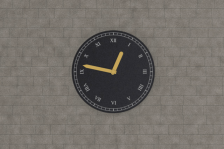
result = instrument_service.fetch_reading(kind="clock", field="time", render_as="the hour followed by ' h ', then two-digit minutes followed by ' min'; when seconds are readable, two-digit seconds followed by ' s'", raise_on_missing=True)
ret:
12 h 47 min
